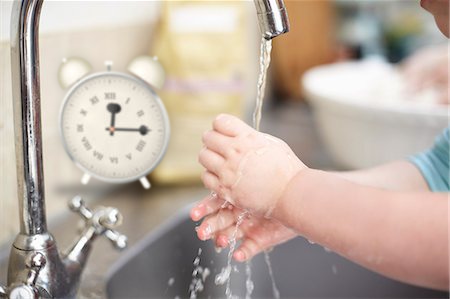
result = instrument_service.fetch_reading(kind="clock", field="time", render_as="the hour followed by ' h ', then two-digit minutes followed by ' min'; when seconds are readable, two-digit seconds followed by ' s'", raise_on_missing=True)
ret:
12 h 15 min
